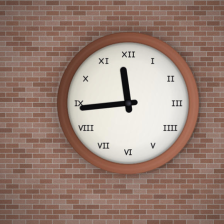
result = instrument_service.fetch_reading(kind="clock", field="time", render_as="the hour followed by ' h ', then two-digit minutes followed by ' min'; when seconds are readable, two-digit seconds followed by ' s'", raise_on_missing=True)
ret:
11 h 44 min
